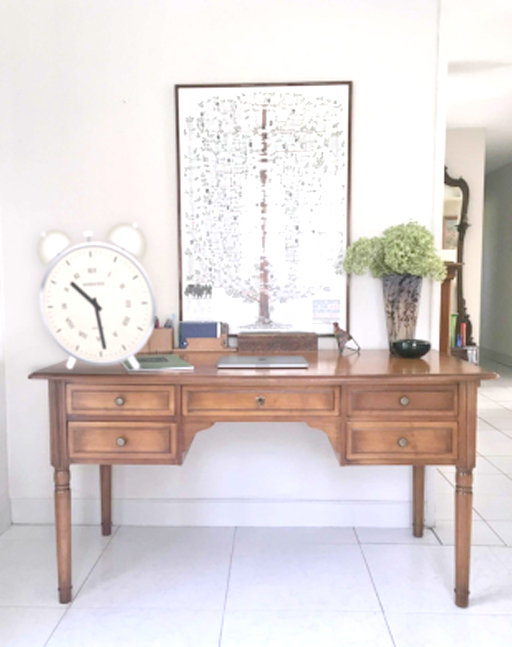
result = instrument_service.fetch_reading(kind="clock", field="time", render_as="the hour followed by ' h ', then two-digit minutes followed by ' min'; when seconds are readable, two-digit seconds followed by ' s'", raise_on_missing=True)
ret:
10 h 29 min
